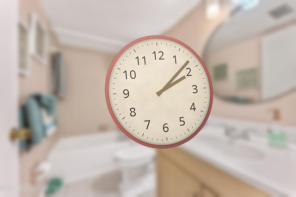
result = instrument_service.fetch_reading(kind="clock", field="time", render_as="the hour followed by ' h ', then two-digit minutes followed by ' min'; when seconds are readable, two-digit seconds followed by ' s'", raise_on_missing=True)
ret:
2 h 08 min
